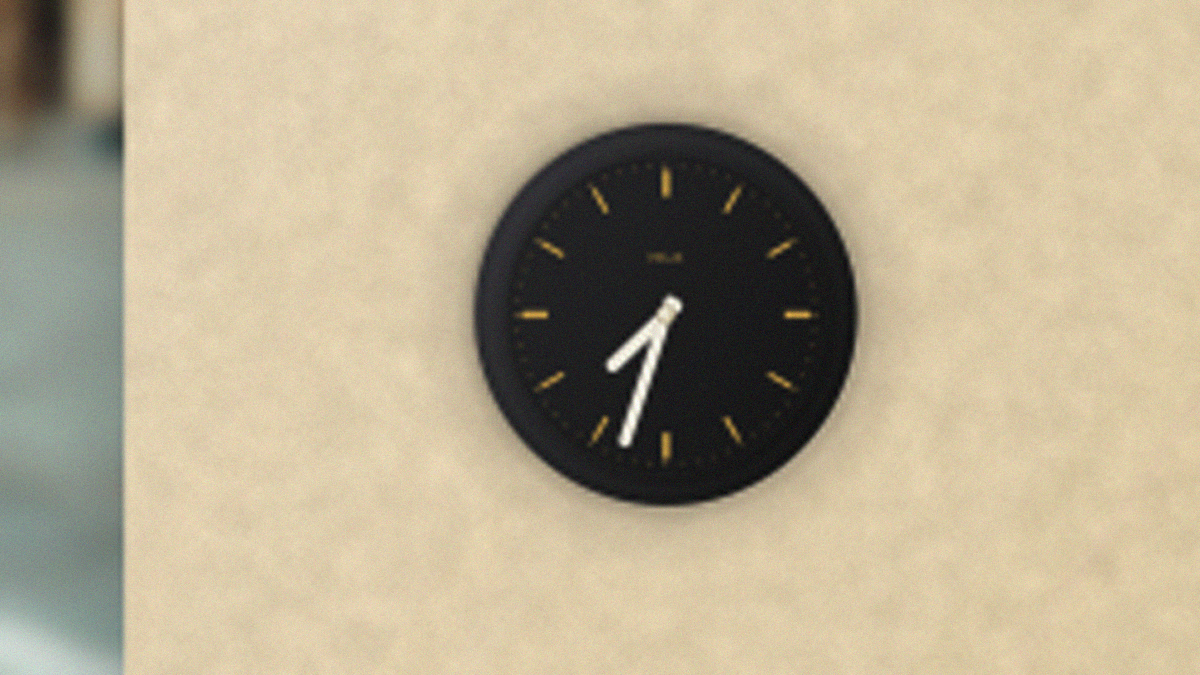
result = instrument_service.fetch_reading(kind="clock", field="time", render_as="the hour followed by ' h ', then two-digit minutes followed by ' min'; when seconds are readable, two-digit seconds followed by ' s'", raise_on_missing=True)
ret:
7 h 33 min
